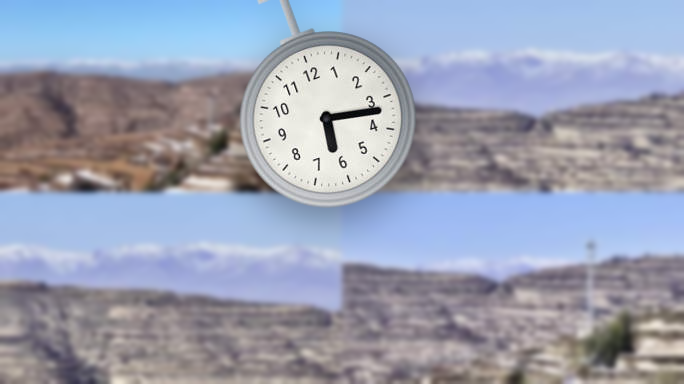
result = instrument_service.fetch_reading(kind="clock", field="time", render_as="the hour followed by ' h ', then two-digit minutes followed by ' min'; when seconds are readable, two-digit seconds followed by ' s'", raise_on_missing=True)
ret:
6 h 17 min
